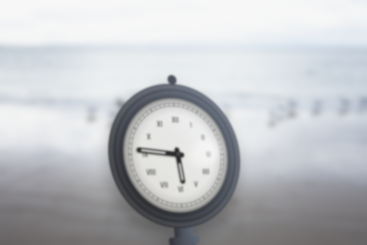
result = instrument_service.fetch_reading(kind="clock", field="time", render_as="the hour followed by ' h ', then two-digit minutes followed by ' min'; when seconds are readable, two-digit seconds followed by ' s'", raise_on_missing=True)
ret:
5 h 46 min
